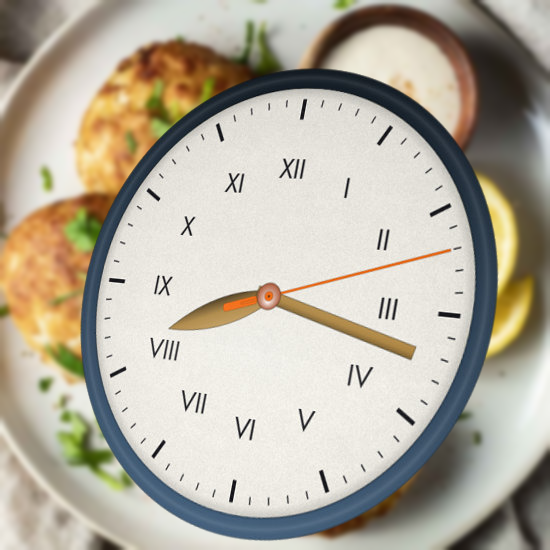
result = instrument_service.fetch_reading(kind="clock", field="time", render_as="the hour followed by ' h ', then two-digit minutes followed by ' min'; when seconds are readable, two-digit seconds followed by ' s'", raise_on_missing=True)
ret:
8 h 17 min 12 s
